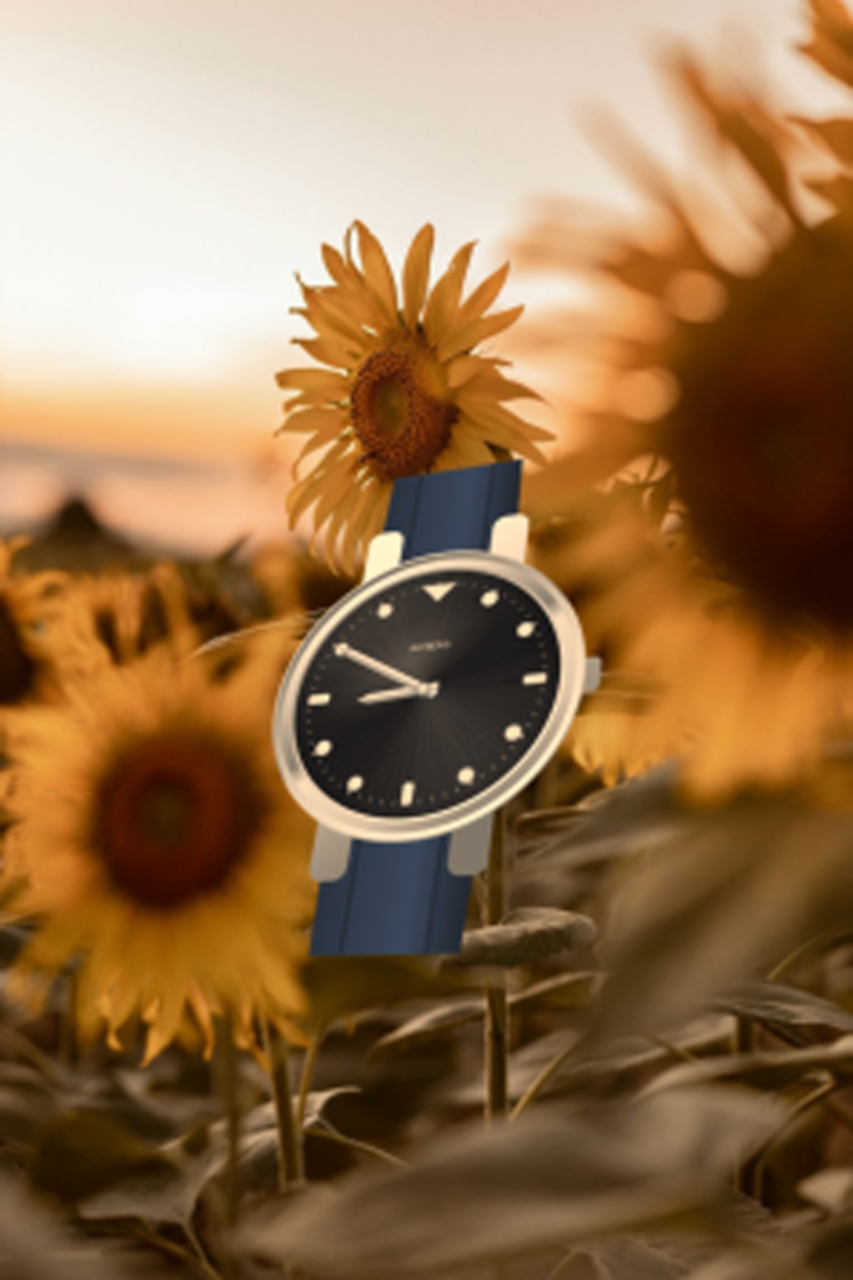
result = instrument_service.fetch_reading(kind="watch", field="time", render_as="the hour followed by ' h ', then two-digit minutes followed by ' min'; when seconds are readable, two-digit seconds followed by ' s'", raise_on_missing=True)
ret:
8 h 50 min
